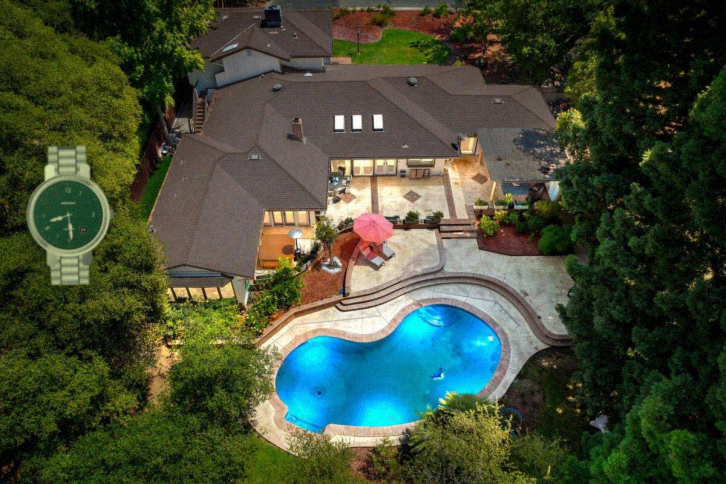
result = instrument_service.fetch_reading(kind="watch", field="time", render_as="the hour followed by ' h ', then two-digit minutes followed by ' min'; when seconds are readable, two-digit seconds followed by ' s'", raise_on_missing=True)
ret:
8 h 29 min
